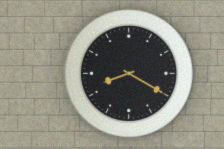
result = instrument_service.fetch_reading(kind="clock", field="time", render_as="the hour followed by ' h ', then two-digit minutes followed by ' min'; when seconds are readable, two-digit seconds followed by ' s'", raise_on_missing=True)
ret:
8 h 20 min
